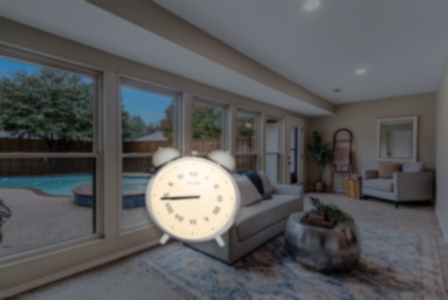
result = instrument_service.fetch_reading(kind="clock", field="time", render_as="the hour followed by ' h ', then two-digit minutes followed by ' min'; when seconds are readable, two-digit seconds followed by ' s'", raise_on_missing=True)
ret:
8 h 44 min
